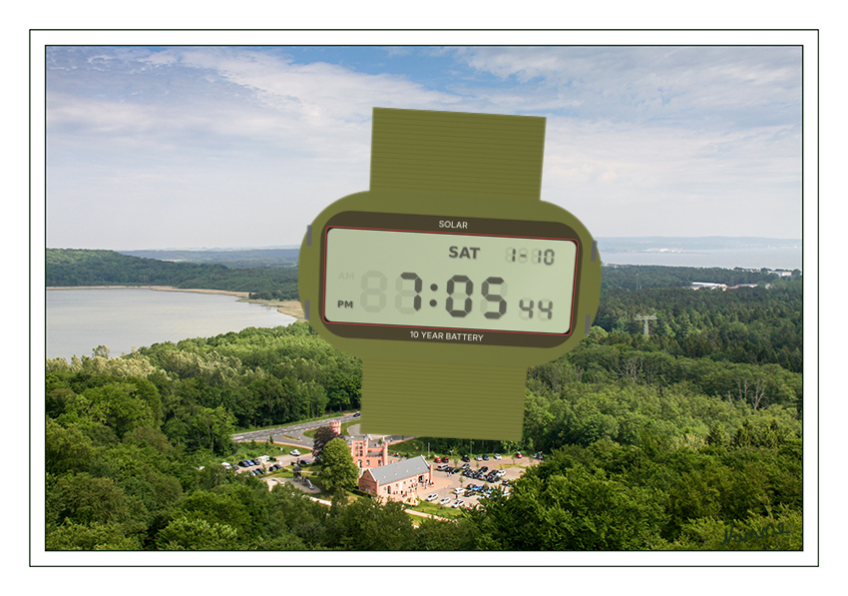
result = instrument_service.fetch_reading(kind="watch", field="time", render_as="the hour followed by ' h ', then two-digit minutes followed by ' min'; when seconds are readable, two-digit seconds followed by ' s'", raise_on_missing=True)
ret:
7 h 05 min 44 s
